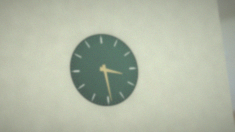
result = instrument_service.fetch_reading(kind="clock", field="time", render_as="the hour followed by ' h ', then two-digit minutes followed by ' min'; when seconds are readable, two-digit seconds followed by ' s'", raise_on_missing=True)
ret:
3 h 29 min
